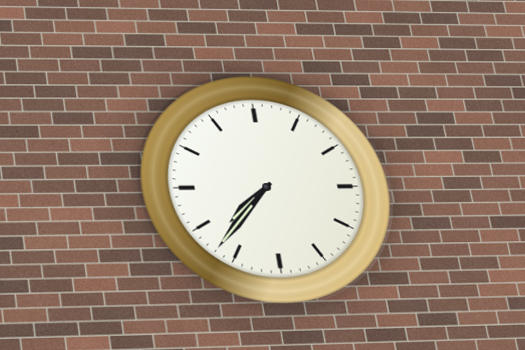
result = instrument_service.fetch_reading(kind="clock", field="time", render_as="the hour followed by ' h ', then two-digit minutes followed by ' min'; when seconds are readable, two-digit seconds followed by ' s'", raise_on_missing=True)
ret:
7 h 37 min
